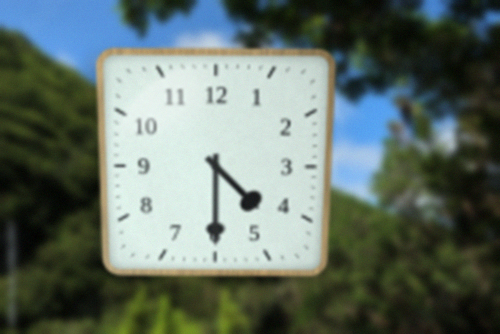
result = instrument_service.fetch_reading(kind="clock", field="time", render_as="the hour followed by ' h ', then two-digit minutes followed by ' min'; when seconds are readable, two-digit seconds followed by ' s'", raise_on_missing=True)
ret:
4 h 30 min
